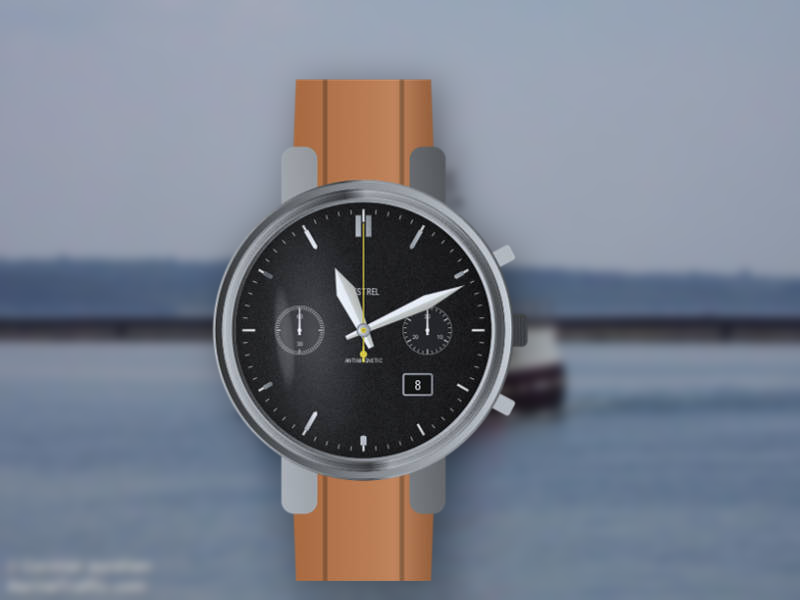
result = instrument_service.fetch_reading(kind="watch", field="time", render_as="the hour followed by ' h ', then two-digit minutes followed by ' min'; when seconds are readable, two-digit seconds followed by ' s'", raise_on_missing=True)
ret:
11 h 11 min
